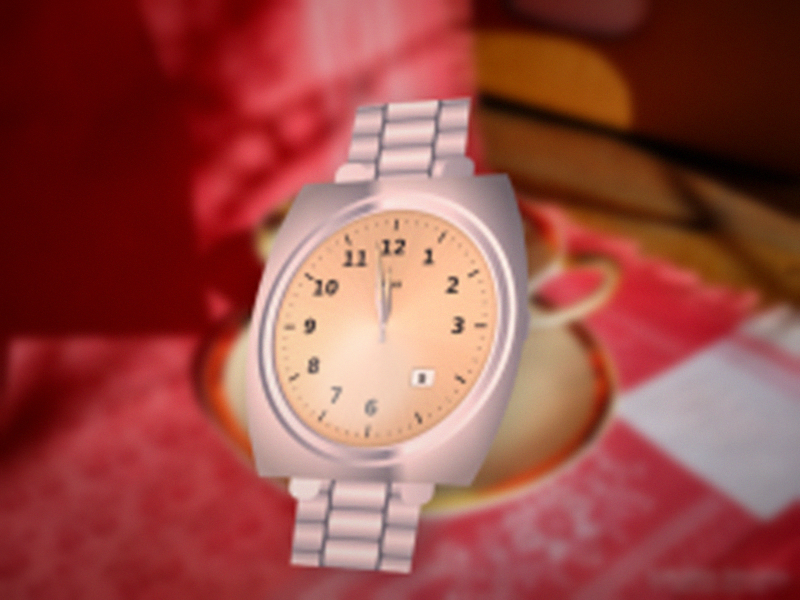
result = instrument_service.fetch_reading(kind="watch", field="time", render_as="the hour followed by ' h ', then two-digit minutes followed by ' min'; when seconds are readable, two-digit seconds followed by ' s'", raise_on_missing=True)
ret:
11 h 58 min
